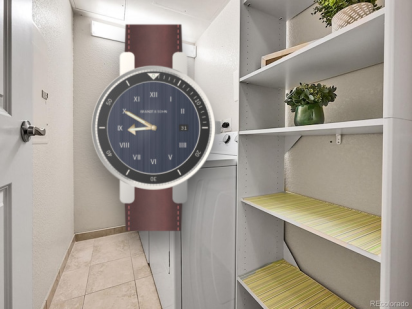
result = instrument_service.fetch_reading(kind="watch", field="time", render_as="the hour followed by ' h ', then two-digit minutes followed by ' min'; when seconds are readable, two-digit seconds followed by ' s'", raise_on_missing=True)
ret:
8 h 50 min
